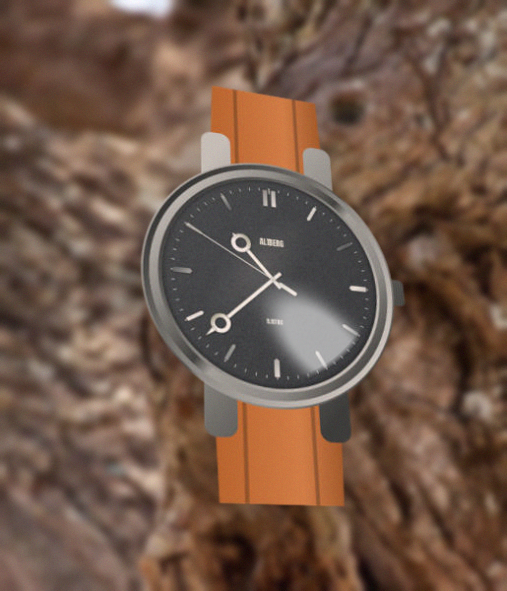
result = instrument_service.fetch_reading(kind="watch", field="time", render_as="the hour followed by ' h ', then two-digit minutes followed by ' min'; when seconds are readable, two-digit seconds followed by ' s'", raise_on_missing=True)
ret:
10 h 37 min 50 s
